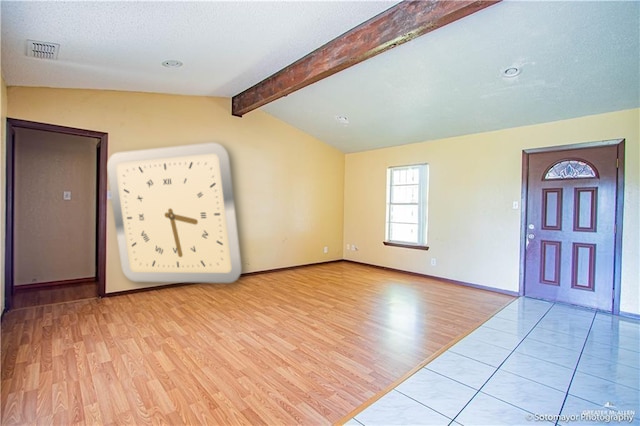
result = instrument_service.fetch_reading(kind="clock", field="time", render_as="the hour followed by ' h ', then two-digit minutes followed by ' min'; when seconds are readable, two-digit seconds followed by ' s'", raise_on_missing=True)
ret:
3 h 29 min
